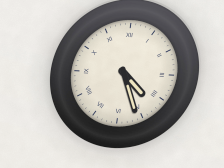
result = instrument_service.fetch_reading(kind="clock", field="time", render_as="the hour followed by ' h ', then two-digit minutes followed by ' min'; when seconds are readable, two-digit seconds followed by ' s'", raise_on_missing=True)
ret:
4 h 26 min
